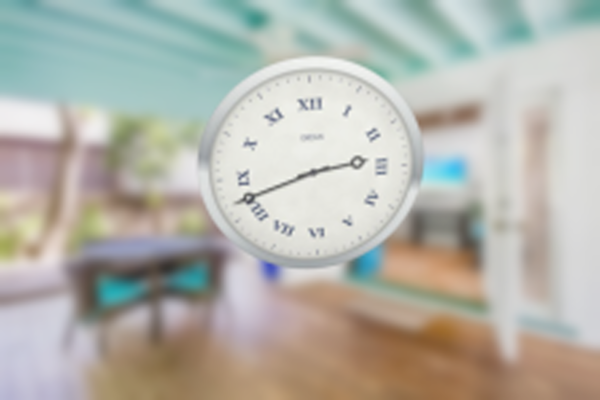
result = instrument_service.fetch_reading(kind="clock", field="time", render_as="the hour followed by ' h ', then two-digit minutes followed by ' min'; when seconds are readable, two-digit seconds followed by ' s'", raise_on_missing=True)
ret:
2 h 42 min
